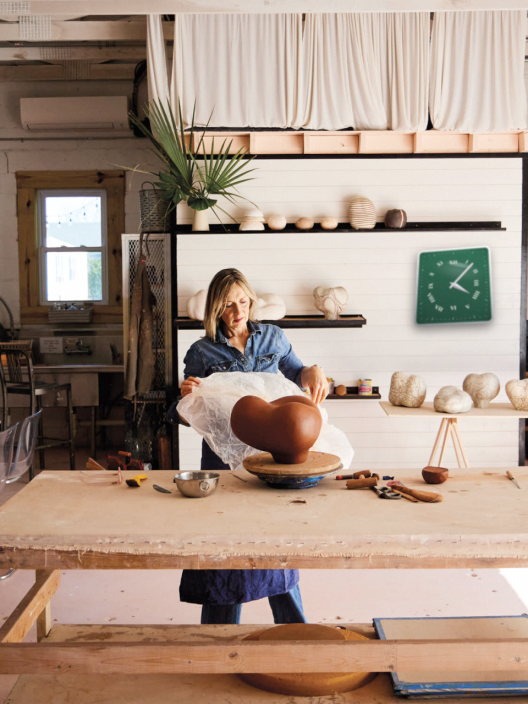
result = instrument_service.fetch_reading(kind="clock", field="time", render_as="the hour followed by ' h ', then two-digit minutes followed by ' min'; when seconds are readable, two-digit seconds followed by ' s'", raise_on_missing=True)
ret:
4 h 07 min
